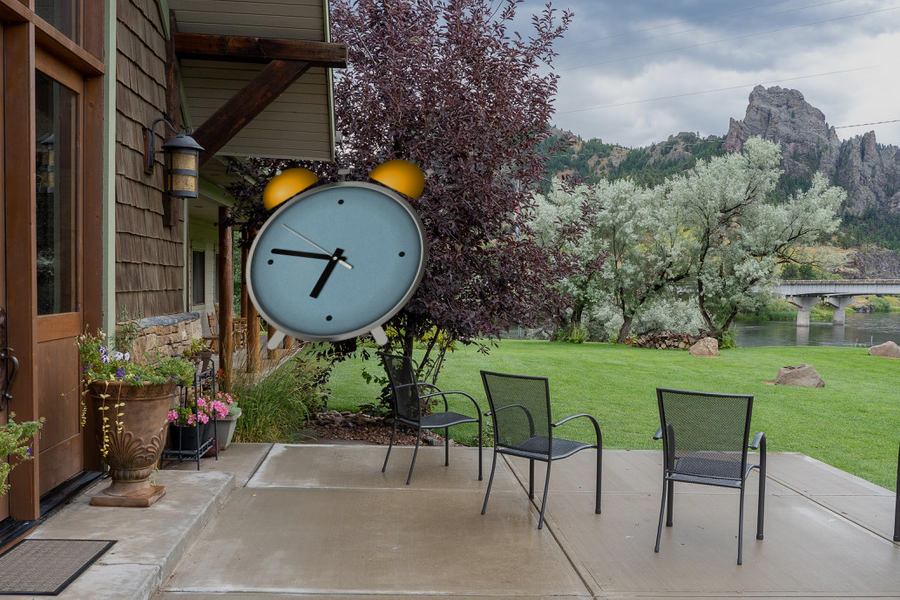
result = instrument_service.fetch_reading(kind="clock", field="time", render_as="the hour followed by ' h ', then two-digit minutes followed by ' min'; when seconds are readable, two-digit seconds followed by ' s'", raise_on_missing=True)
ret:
6 h 46 min 51 s
